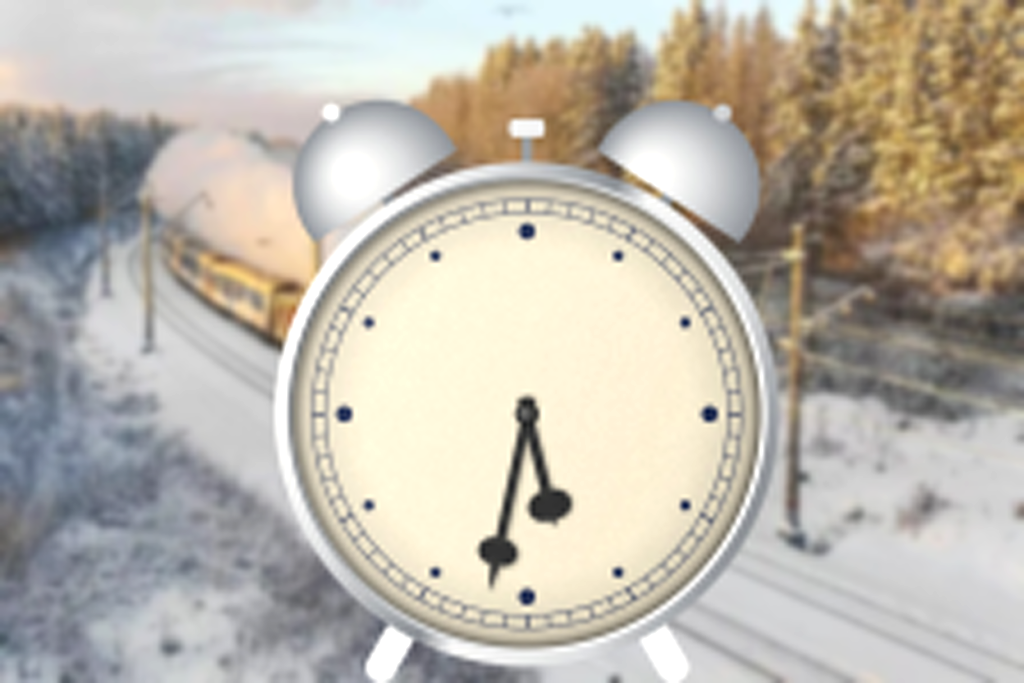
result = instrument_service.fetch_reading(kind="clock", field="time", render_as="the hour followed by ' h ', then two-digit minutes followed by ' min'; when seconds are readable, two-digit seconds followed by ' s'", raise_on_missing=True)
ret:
5 h 32 min
